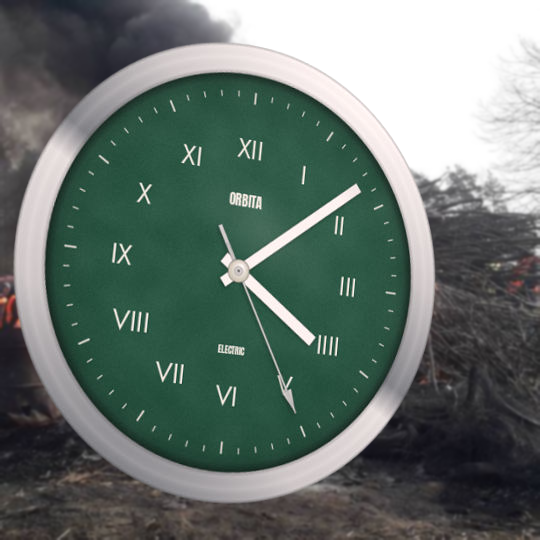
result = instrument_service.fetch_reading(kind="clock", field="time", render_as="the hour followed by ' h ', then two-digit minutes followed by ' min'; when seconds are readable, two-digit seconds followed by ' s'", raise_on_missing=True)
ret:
4 h 08 min 25 s
